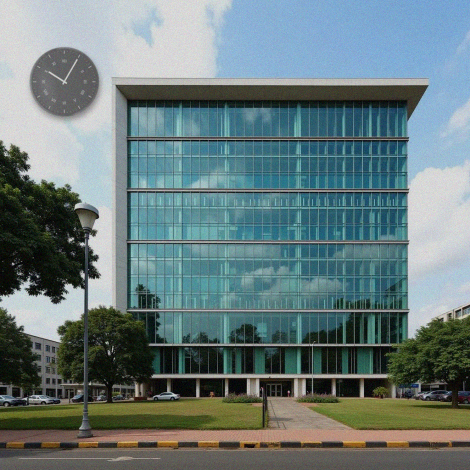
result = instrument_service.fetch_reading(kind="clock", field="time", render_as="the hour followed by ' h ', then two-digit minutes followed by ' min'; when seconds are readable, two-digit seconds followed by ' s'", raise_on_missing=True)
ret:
10 h 05 min
